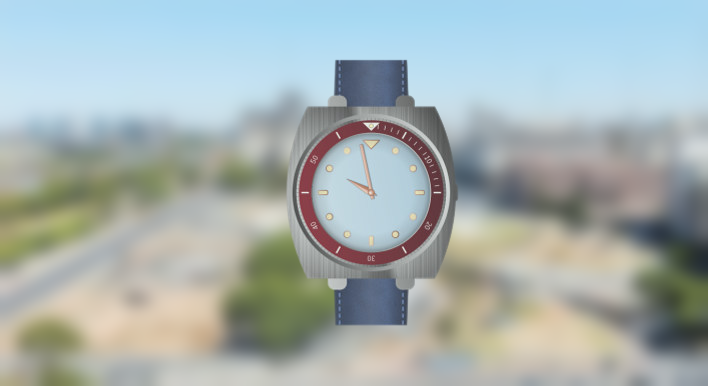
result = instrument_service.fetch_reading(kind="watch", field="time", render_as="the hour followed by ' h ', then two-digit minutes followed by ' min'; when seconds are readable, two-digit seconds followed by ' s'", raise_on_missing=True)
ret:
9 h 58 min
